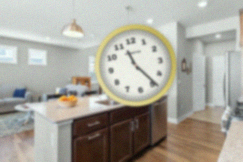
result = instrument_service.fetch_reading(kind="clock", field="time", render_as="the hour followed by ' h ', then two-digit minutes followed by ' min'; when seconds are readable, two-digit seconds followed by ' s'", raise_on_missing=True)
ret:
11 h 24 min
